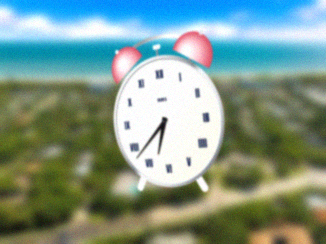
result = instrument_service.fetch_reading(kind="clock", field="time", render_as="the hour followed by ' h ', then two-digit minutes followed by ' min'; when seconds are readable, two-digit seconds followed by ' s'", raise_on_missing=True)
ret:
6 h 38 min
